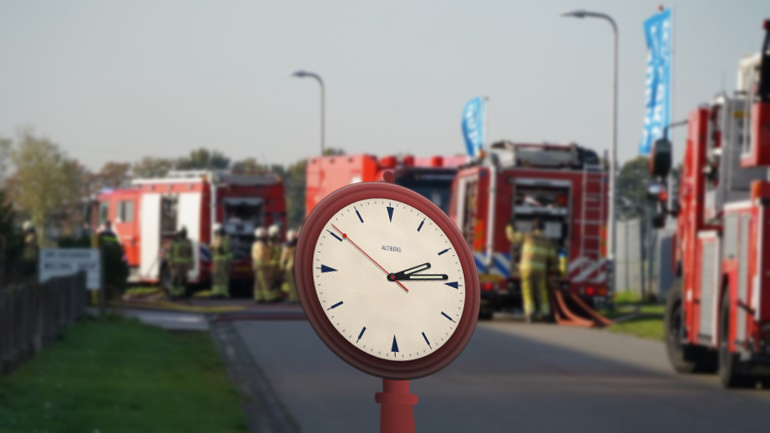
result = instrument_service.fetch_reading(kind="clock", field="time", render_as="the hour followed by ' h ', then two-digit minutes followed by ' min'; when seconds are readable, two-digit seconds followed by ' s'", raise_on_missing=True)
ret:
2 h 13 min 51 s
